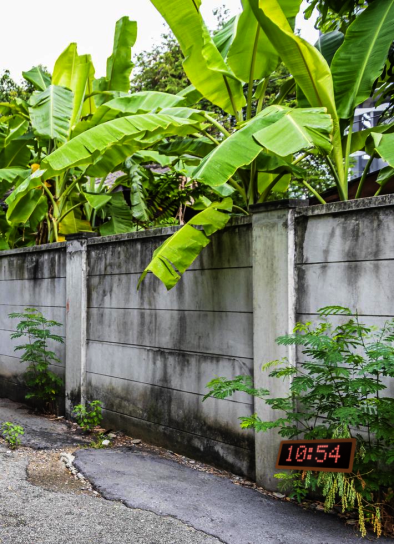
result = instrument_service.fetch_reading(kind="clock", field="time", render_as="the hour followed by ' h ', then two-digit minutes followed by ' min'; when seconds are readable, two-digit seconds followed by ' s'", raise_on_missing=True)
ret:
10 h 54 min
